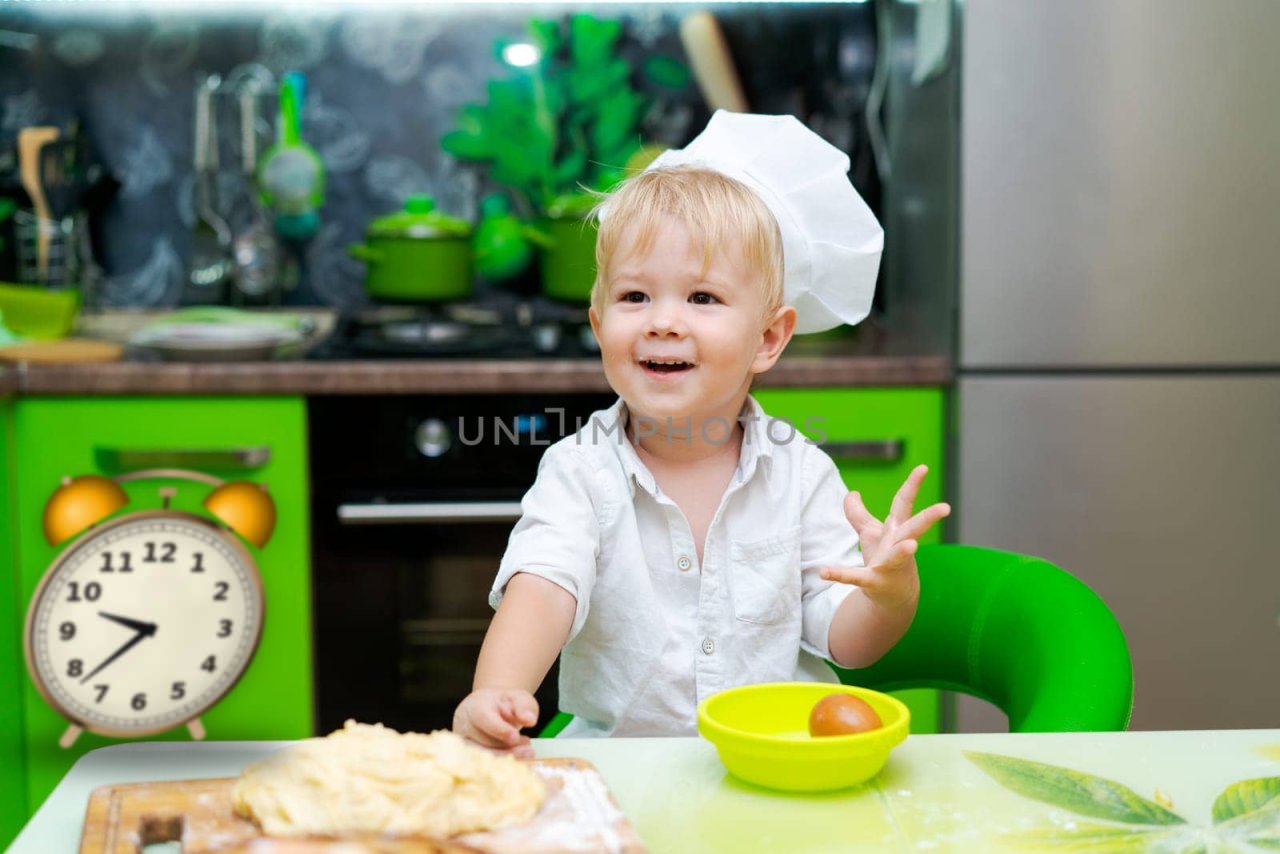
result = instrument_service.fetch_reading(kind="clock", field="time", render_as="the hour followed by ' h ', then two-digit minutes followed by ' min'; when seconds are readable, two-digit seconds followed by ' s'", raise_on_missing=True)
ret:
9 h 38 min
